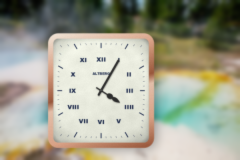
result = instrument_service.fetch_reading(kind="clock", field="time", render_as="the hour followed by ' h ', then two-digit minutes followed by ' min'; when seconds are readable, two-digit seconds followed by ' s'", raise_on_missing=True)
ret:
4 h 05 min
